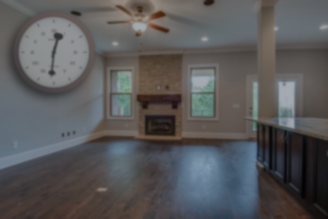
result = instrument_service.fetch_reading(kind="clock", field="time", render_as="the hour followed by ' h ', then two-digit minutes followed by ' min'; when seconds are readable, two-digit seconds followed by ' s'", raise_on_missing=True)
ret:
12 h 31 min
